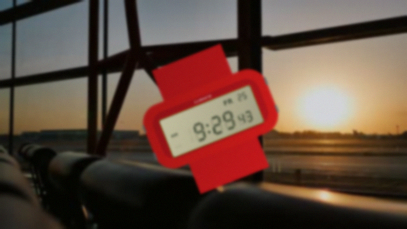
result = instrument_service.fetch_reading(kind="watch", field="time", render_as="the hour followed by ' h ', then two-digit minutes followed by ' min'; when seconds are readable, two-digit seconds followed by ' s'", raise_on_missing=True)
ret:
9 h 29 min 43 s
